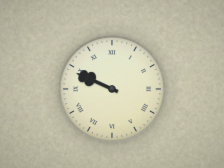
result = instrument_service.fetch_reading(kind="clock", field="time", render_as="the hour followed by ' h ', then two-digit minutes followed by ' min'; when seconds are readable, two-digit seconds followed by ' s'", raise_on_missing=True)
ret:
9 h 49 min
